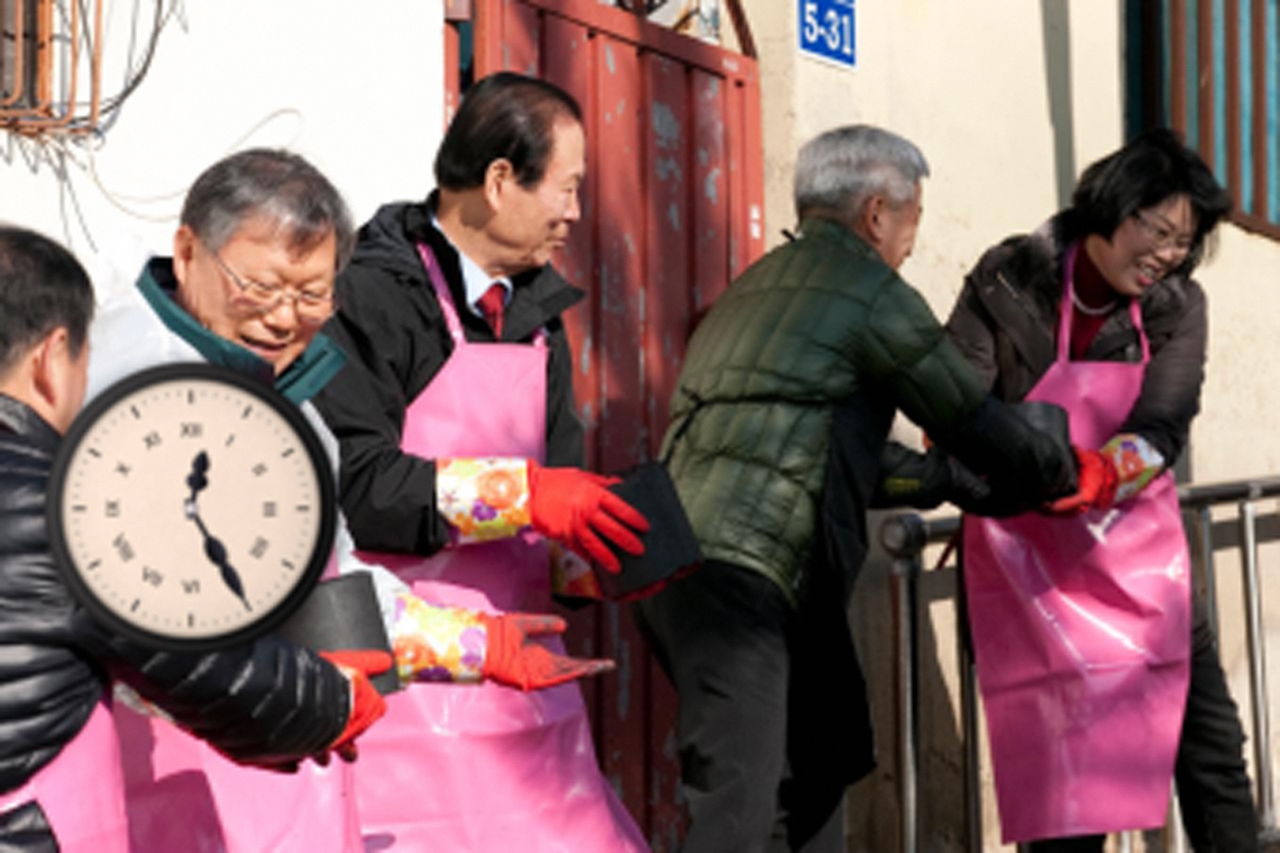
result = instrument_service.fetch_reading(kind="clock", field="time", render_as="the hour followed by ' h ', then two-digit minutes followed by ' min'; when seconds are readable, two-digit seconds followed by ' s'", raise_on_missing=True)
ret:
12 h 25 min
